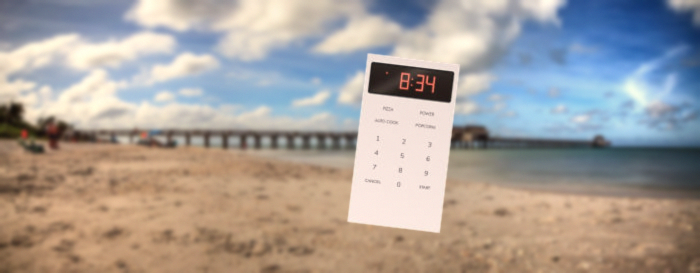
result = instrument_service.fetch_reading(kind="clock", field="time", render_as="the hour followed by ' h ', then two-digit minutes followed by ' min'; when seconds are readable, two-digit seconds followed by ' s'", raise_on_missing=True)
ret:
8 h 34 min
